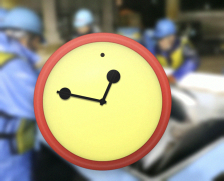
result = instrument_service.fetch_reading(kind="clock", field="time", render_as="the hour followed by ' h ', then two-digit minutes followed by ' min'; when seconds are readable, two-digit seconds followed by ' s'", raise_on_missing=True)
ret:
12 h 47 min
